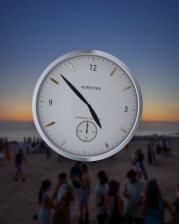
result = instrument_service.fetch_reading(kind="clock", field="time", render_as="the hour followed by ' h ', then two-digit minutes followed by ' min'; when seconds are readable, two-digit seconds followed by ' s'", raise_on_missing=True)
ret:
4 h 52 min
